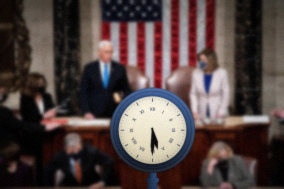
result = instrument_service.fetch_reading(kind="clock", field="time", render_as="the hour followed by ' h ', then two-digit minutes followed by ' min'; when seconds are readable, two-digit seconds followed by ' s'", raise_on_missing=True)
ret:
5 h 30 min
